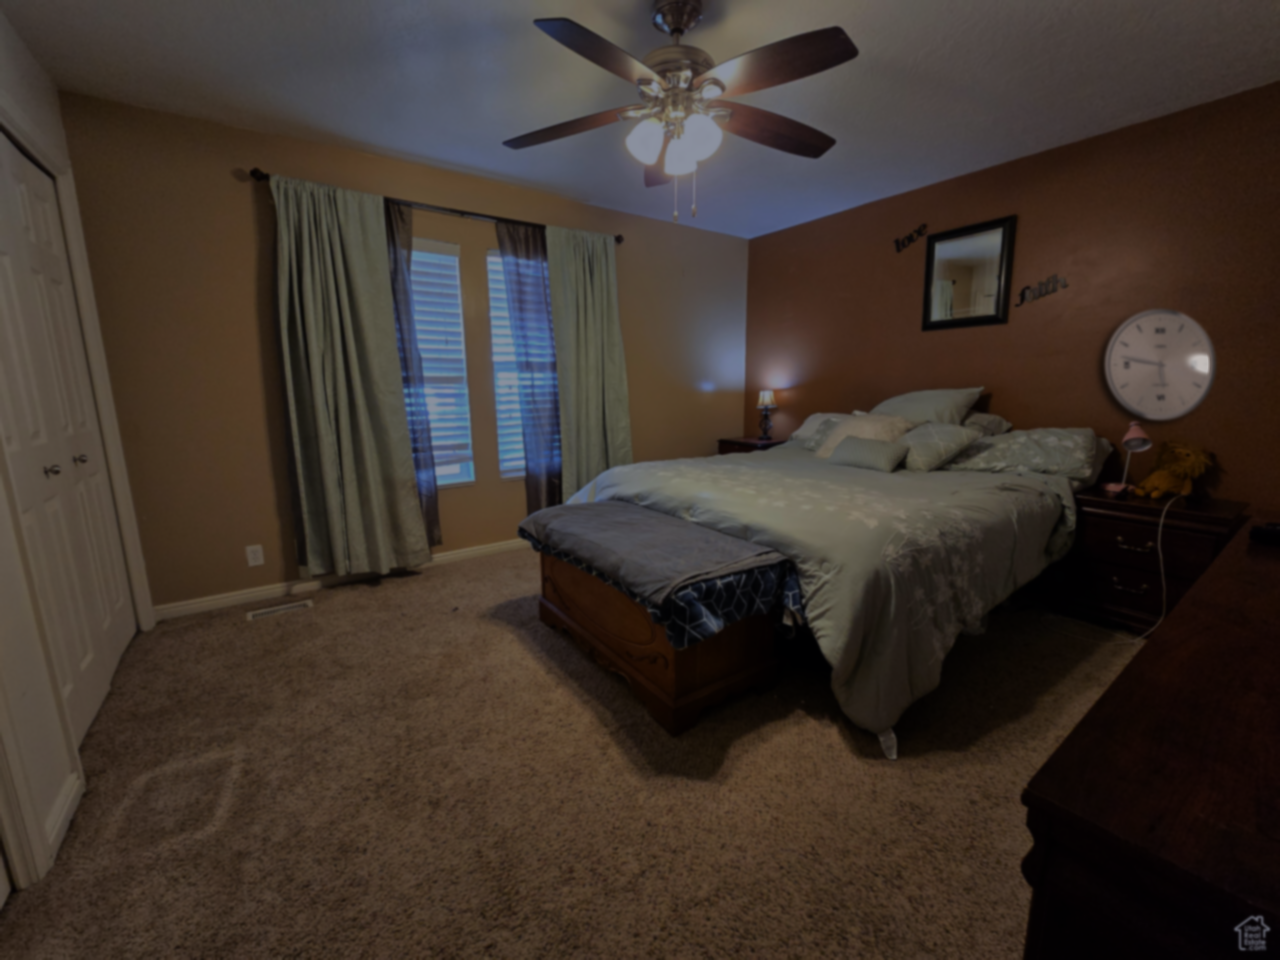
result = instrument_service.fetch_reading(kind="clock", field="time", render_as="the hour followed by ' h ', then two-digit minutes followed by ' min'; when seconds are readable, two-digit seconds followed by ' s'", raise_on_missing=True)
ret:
5 h 47 min
